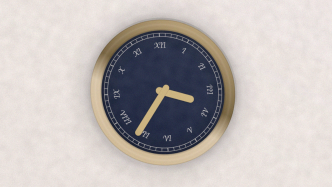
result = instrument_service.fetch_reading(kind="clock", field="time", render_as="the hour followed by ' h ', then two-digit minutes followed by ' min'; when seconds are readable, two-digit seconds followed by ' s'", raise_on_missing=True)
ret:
3 h 36 min
